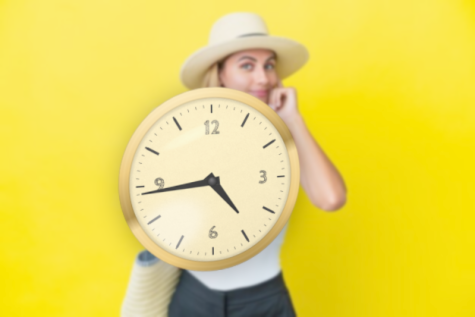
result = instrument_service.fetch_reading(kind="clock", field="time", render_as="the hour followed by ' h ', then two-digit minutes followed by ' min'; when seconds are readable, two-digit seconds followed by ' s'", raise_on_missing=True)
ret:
4 h 44 min
